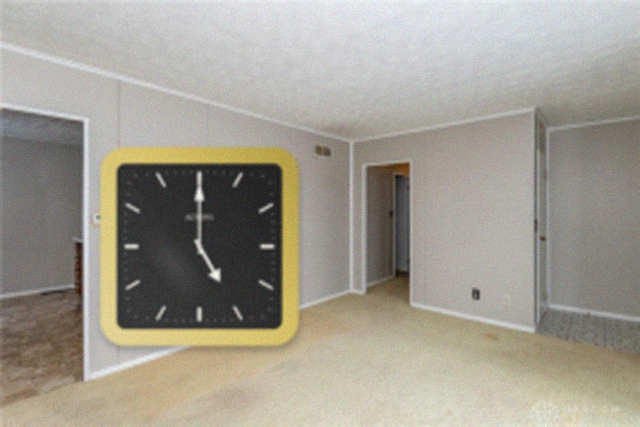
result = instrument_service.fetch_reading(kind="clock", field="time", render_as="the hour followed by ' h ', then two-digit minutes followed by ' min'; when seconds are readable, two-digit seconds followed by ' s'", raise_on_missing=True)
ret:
5 h 00 min
